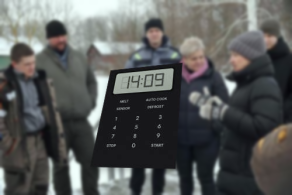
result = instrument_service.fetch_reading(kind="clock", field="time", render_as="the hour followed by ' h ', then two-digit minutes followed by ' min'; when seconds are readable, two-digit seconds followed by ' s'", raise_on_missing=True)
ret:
14 h 09 min
